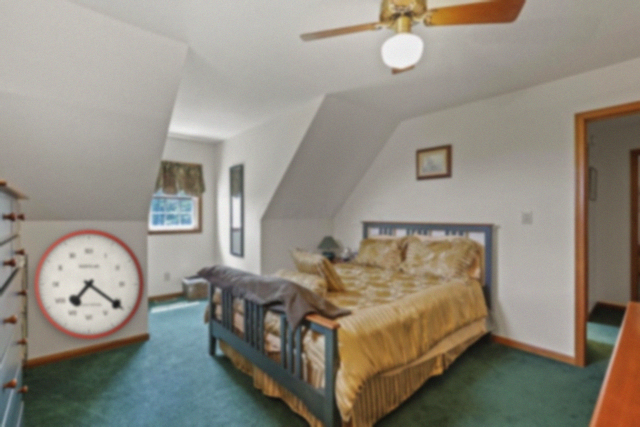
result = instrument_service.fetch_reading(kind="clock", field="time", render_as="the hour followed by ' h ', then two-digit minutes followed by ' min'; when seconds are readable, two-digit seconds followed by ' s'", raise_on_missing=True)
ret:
7 h 21 min
